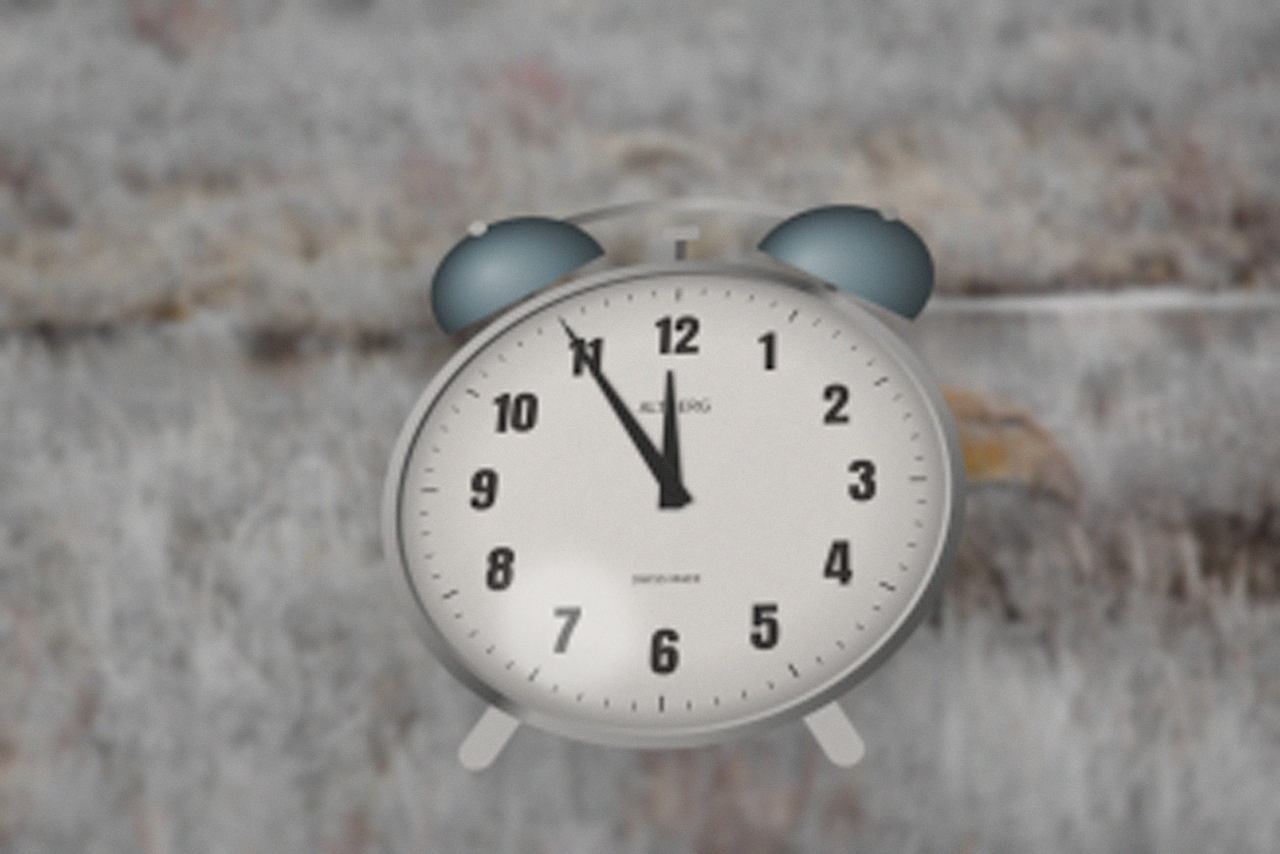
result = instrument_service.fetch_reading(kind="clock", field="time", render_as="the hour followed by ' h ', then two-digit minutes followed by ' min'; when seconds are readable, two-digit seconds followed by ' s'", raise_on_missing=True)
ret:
11 h 55 min
